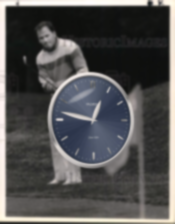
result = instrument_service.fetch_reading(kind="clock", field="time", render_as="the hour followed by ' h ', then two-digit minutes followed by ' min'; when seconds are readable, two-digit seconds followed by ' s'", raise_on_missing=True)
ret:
12 h 47 min
